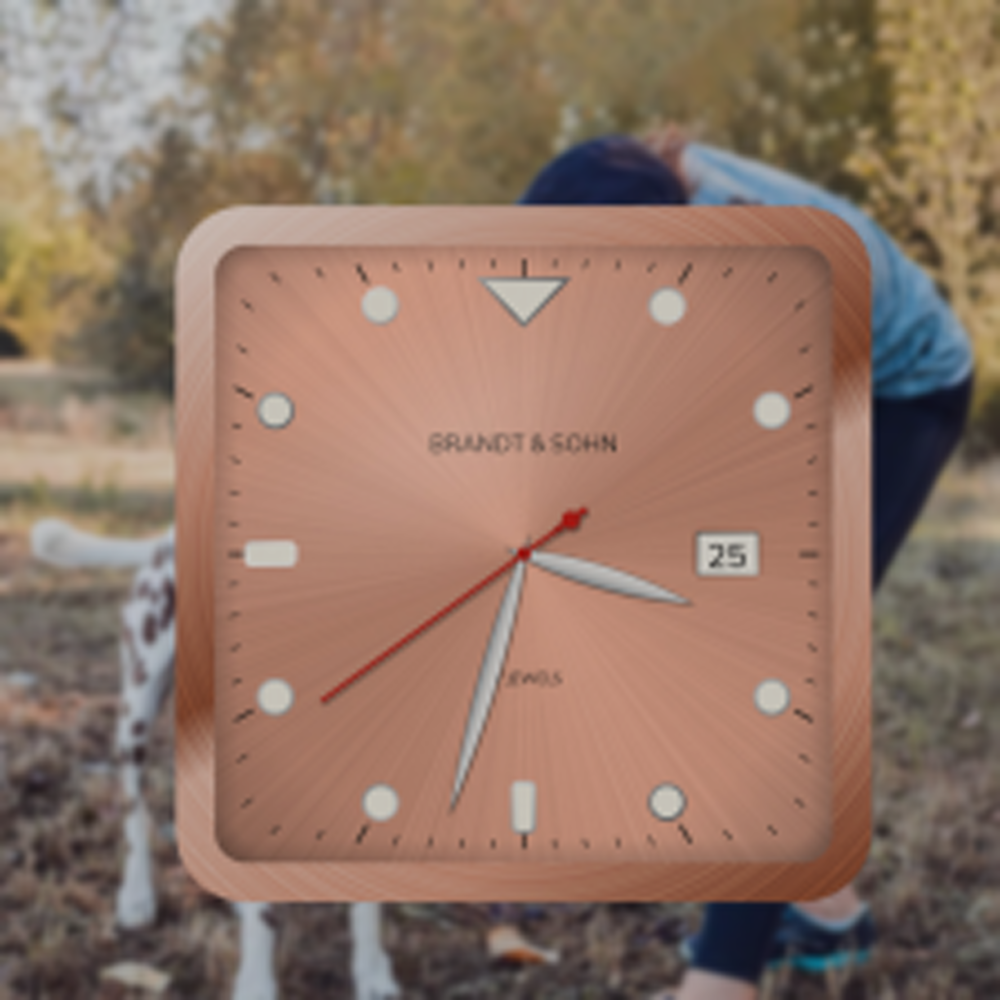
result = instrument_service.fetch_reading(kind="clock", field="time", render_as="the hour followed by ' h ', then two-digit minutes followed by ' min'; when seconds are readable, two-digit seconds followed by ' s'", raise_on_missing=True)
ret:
3 h 32 min 39 s
